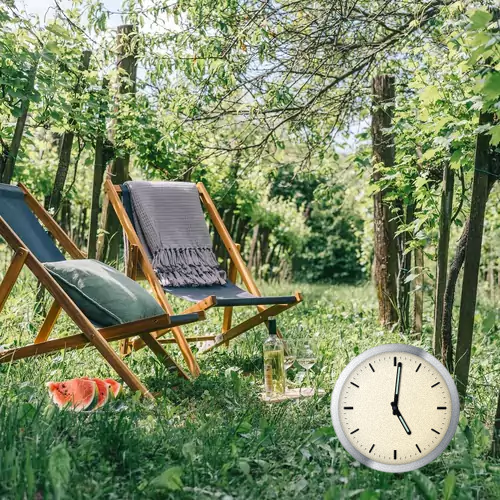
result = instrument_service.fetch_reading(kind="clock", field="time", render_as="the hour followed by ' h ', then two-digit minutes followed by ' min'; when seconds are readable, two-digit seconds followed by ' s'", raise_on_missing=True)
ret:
5 h 01 min
